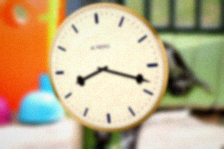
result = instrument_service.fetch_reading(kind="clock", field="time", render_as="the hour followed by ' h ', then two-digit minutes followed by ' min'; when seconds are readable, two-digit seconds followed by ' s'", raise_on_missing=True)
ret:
8 h 18 min
